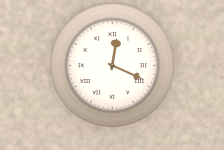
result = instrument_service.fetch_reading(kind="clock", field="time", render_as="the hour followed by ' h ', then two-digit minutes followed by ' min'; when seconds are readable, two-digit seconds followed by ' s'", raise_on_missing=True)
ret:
12 h 19 min
